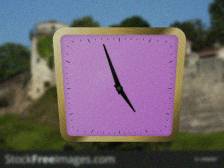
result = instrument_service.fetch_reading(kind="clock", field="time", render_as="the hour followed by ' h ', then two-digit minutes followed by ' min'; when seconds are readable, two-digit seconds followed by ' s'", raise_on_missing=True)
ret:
4 h 57 min
